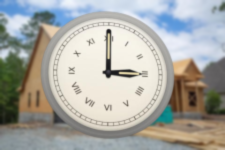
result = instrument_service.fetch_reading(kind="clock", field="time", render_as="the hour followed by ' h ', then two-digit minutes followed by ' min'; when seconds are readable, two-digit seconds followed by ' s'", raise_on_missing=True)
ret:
3 h 00 min
